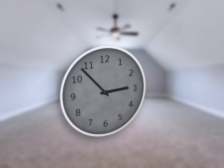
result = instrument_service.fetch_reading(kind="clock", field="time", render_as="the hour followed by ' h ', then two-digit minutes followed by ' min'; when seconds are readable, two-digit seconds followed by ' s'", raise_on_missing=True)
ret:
2 h 53 min
